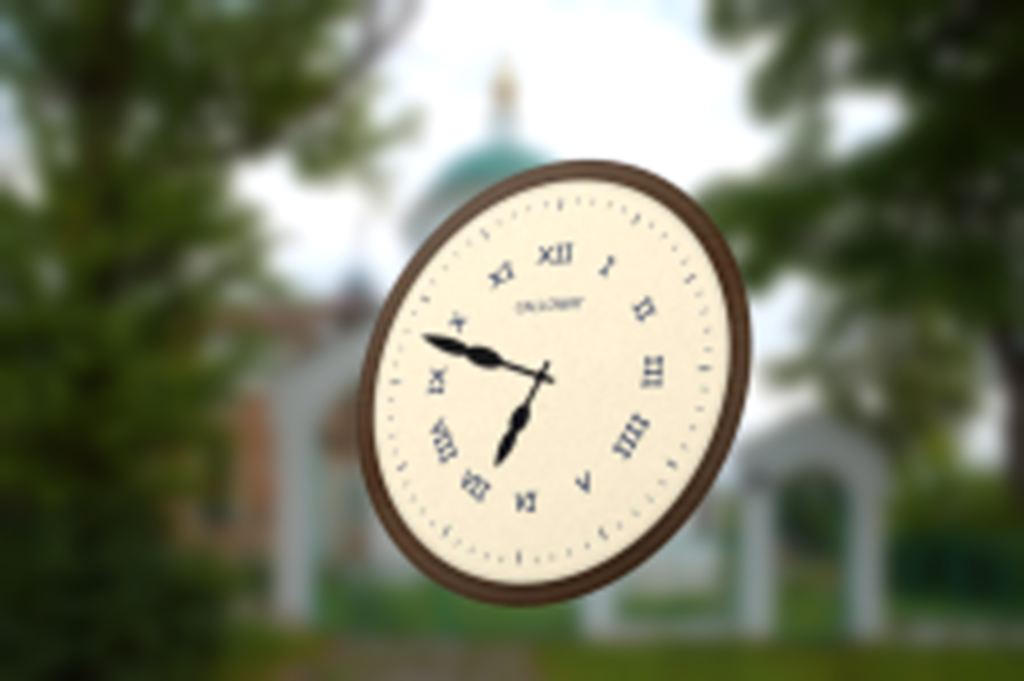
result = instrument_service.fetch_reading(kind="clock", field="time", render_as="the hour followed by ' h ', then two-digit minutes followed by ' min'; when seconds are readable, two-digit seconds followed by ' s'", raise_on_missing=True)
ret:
6 h 48 min
